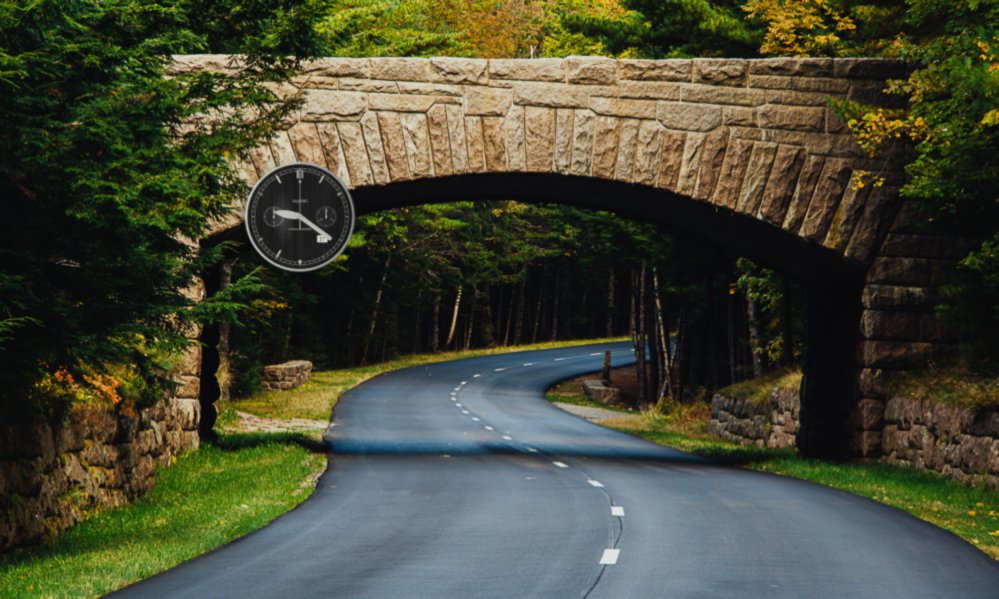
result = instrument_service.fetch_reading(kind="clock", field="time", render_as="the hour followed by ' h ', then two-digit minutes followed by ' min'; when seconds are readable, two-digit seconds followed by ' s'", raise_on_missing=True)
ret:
9 h 21 min
